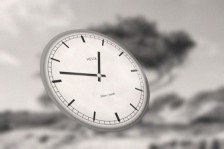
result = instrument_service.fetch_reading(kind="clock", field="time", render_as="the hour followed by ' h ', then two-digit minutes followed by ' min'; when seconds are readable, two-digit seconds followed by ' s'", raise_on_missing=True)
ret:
12 h 47 min
